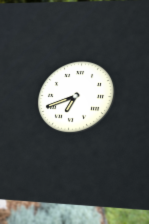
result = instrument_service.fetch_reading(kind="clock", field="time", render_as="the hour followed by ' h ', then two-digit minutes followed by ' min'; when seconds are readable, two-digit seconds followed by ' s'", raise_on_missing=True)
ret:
6 h 41 min
